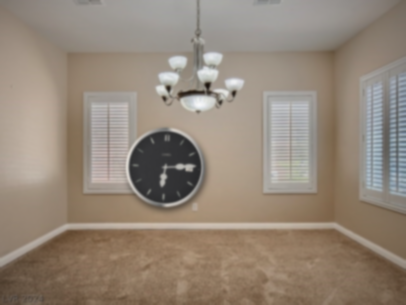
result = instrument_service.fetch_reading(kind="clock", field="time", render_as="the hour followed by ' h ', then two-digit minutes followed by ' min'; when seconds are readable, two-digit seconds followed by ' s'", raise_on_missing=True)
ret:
6 h 14 min
